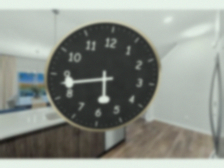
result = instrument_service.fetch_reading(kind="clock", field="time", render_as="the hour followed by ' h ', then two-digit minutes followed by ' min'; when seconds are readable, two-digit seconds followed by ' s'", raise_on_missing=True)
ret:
5 h 43 min
